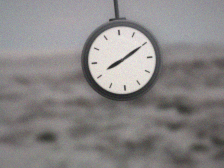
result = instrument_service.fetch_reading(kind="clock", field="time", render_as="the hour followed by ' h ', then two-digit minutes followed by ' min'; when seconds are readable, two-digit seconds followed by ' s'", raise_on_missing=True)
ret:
8 h 10 min
